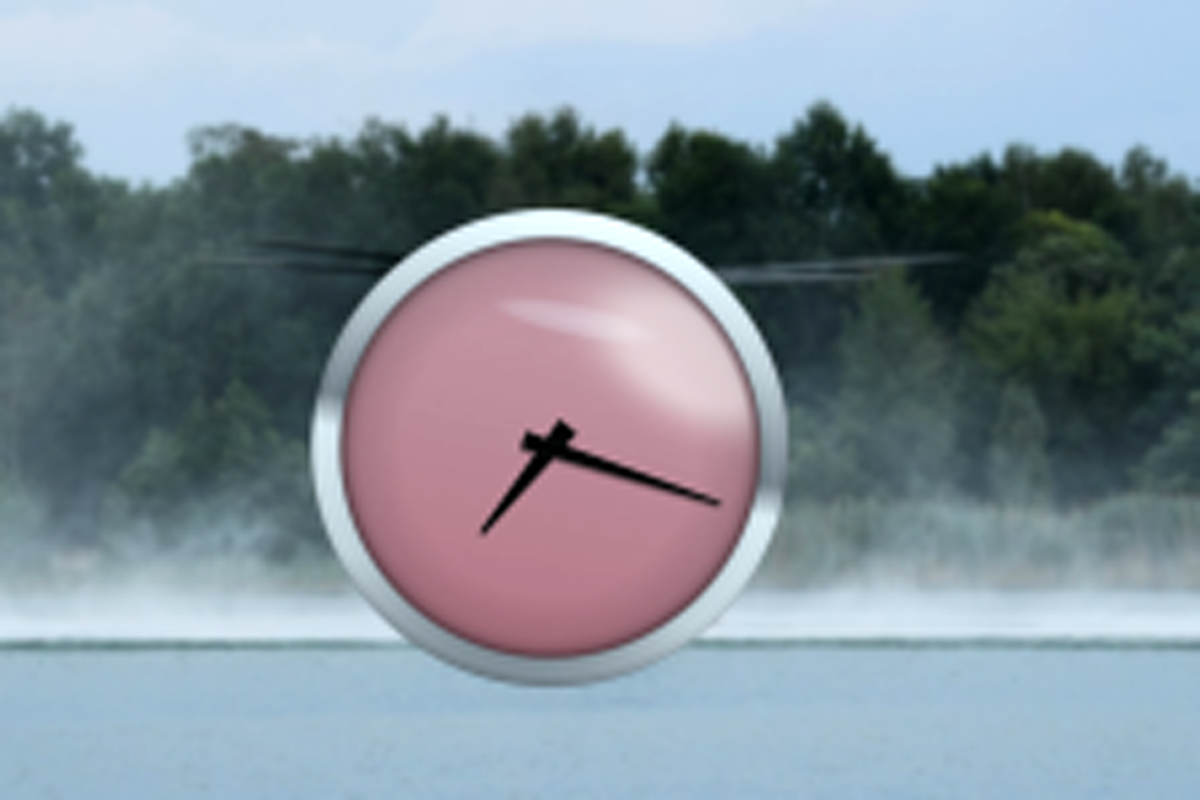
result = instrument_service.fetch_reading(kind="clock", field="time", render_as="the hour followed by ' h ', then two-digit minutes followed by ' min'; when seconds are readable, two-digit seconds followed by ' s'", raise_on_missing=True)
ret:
7 h 18 min
